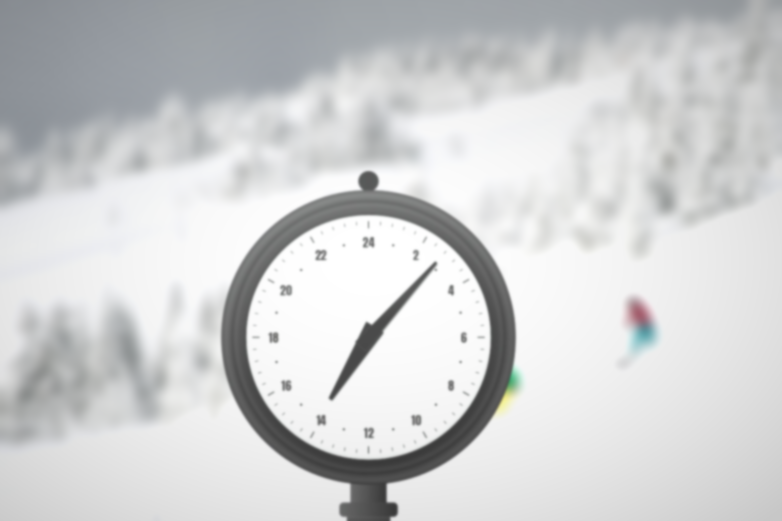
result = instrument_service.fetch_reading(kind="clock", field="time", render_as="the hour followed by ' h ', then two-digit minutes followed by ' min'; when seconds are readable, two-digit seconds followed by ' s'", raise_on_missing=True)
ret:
14 h 07 min
